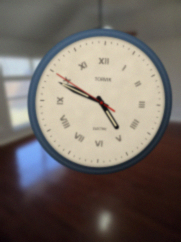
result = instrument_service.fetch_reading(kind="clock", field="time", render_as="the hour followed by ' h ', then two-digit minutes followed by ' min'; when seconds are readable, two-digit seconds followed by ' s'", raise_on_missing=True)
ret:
4 h 48 min 50 s
